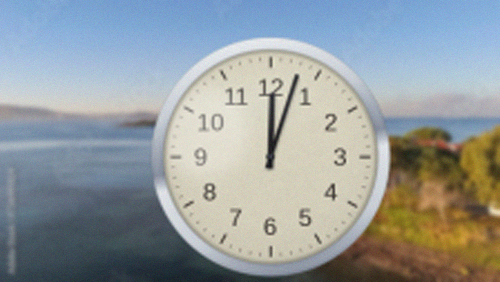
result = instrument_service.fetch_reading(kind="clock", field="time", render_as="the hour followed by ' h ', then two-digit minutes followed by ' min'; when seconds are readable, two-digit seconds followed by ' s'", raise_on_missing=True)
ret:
12 h 03 min
